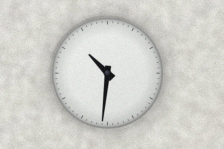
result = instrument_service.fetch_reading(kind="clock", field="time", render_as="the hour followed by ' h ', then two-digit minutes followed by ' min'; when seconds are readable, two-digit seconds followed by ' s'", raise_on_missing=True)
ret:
10 h 31 min
